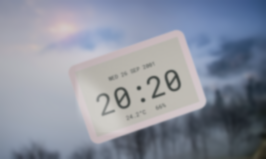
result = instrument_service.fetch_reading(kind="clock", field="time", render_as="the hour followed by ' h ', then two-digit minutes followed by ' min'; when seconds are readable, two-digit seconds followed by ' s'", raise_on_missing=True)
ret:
20 h 20 min
